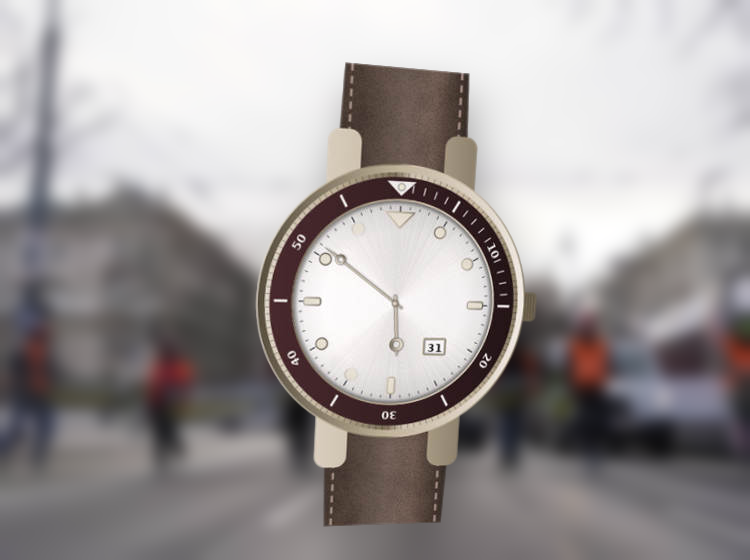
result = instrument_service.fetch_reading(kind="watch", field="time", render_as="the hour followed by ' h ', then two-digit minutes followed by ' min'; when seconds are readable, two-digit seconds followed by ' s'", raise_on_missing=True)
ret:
5 h 51 min
